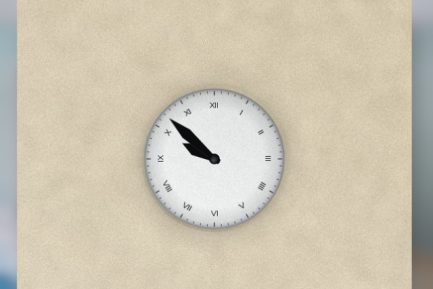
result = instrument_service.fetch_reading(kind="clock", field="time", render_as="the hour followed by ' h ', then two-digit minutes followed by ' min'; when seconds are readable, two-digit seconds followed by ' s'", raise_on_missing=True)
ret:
9 h 52 min
